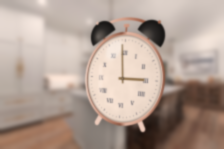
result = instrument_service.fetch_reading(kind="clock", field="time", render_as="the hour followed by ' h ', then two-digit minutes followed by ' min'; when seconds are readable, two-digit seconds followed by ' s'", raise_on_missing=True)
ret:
2 h 59 min
